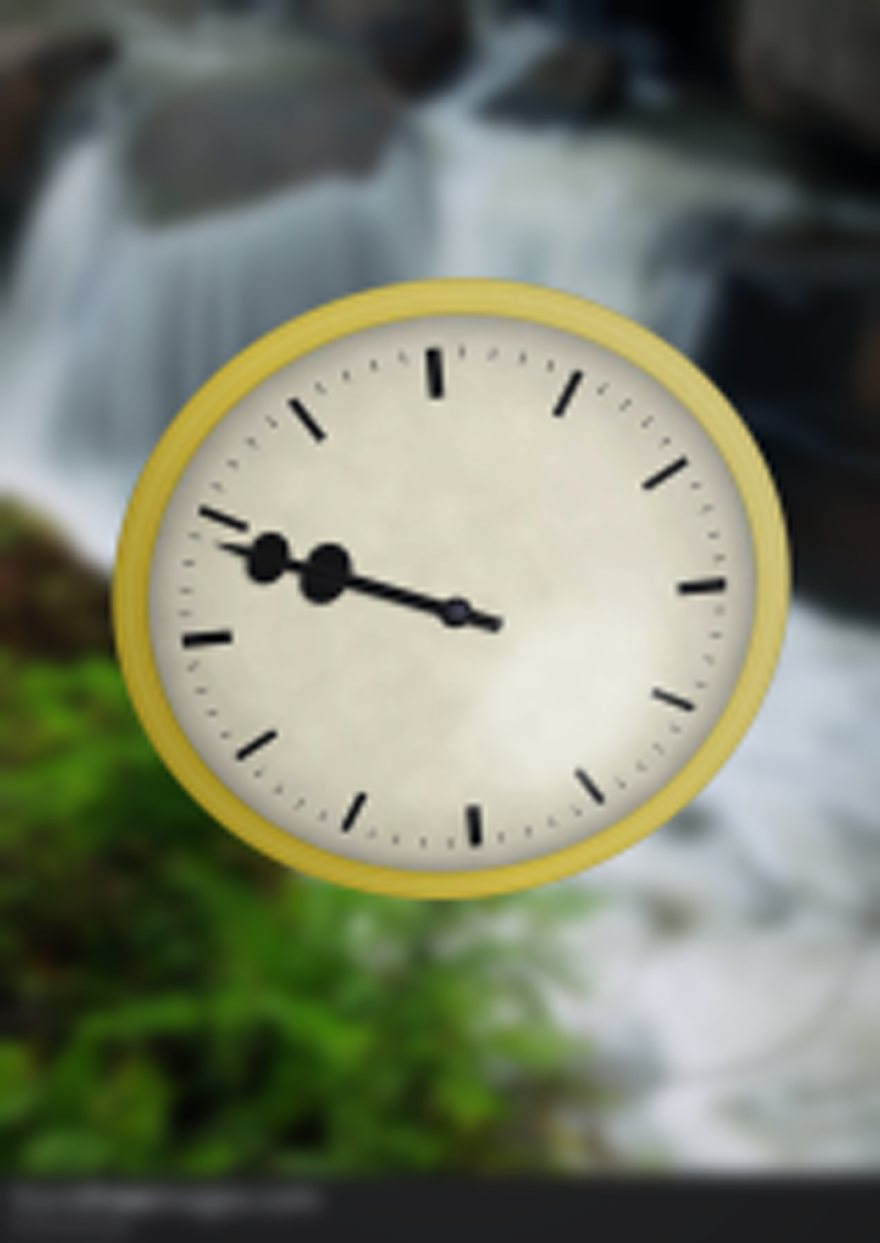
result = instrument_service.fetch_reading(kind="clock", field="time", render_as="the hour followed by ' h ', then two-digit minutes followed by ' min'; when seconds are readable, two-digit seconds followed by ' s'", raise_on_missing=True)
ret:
9 h 49 min
